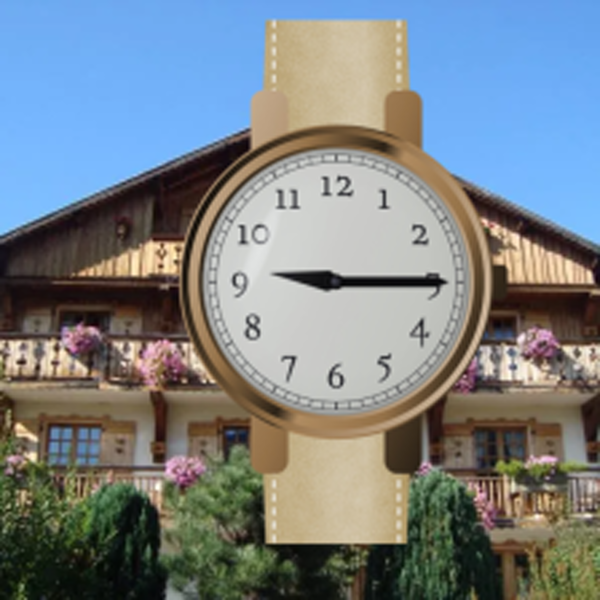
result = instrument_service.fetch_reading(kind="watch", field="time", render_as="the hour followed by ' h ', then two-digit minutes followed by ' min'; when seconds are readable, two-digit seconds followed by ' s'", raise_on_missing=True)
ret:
9 h 15 min
